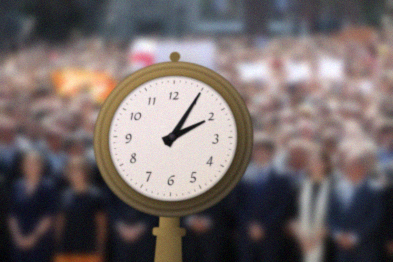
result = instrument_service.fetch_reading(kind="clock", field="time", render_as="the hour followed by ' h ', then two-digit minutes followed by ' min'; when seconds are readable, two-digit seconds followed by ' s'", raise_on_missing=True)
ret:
2 h 05 min
